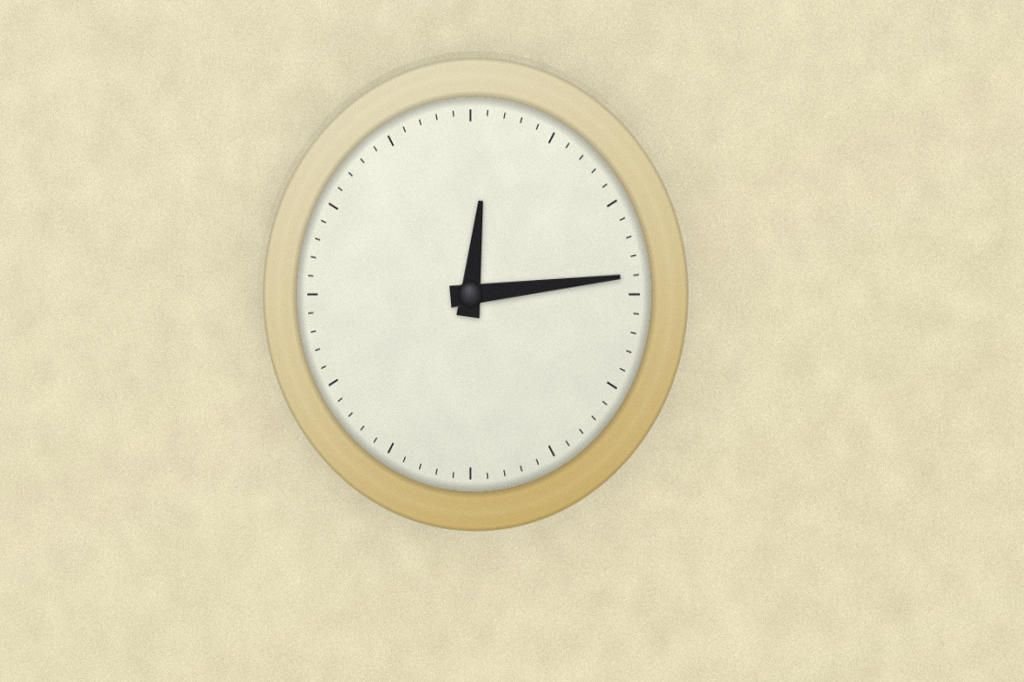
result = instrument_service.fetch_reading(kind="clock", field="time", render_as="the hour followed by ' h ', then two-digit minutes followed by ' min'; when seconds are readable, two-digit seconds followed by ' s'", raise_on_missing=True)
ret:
12 h 14 min
